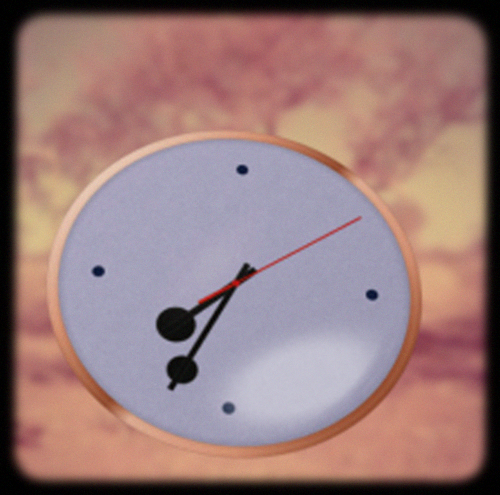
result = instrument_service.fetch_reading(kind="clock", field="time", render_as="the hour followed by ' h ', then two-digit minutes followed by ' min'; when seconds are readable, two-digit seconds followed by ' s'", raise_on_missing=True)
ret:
7 h 34 min 09 s
